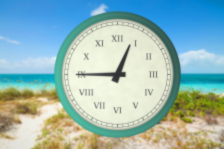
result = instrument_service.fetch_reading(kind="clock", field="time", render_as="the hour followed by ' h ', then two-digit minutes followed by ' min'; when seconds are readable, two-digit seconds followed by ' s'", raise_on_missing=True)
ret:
12 h 45 min
